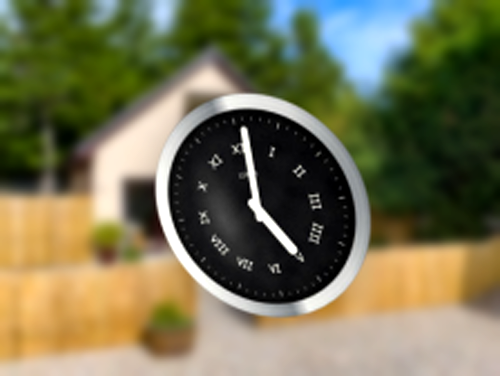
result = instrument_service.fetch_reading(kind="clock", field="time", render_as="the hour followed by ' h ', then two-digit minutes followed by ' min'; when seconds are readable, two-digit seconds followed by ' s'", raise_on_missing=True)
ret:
5 h 01 min
